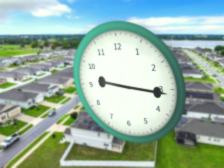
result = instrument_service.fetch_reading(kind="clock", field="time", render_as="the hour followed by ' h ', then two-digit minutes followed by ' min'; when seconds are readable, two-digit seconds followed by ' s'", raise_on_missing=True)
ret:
9 h 16 min
